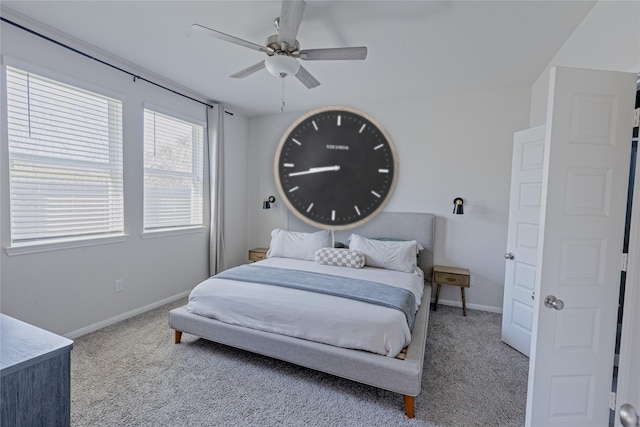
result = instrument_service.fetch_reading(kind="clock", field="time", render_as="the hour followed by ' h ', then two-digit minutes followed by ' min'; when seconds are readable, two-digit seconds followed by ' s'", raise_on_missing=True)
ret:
8 h 43 min
